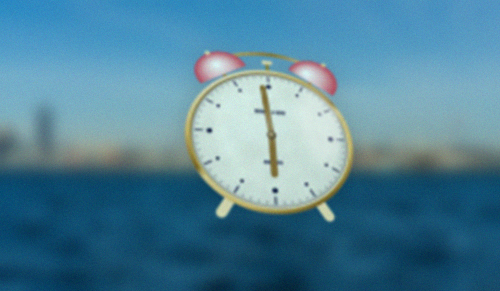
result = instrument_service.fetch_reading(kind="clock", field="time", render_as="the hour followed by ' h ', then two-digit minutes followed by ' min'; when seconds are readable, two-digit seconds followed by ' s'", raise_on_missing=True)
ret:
5 h 59 min
